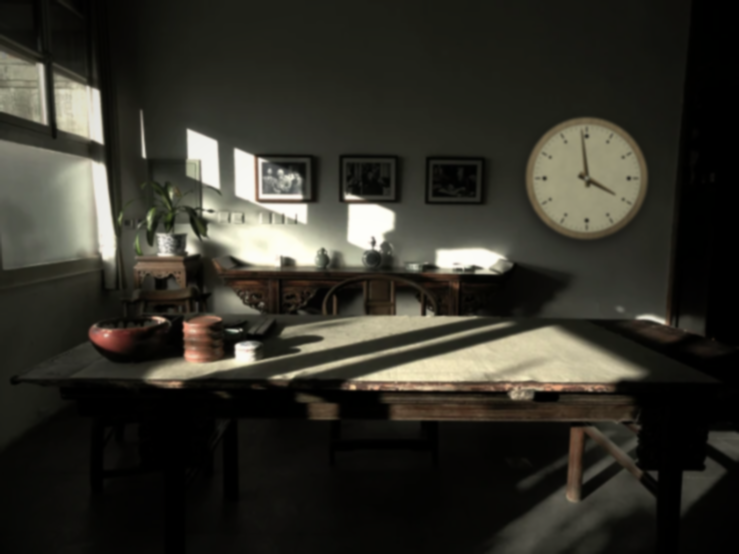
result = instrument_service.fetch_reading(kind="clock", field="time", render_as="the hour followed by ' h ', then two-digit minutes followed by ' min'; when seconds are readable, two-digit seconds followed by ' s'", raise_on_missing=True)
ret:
3 h 59 min
